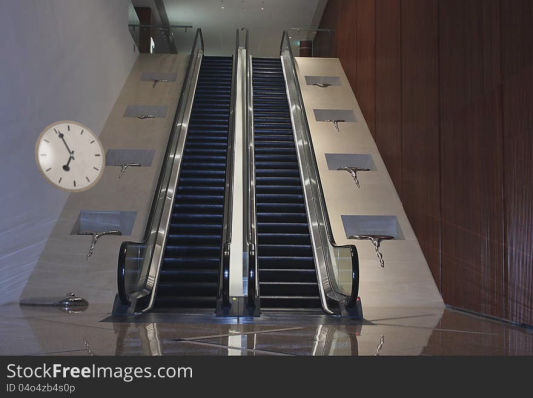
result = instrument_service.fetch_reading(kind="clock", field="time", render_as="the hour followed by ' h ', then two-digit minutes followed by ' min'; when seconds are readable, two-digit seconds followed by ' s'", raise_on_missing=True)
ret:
6 h 56 min
